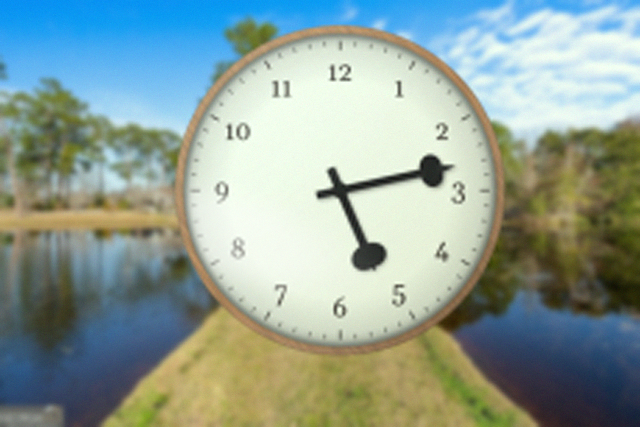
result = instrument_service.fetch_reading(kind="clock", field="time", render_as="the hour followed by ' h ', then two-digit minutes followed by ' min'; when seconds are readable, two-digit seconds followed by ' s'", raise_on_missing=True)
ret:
5 h 13 min
